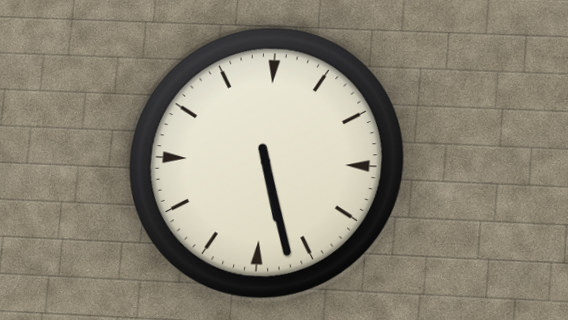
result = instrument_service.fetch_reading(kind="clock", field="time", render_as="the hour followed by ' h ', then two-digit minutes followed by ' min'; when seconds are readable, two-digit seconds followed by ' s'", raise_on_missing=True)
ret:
5 h 27 min
